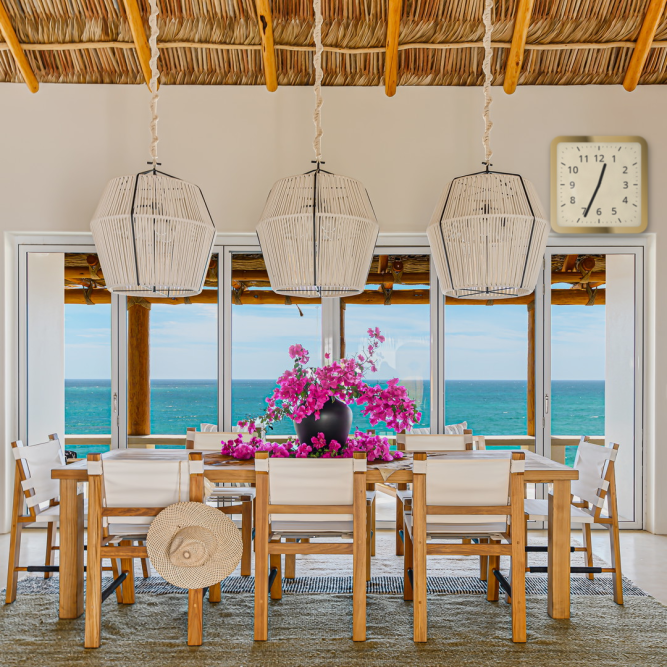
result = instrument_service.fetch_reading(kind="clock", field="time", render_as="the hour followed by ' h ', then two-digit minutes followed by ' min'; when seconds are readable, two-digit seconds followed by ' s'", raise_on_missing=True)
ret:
12 h 34 min
